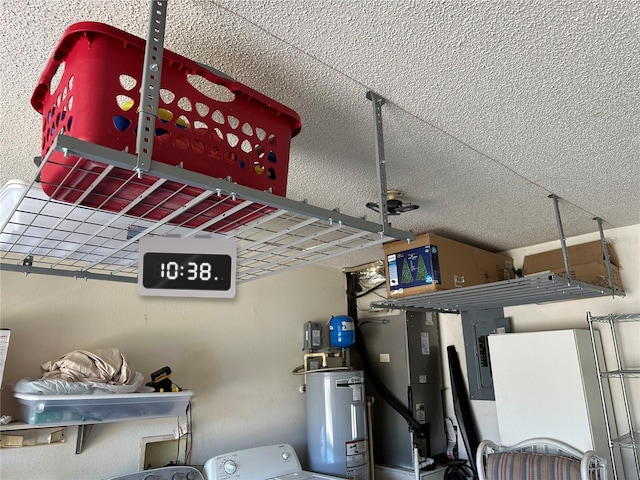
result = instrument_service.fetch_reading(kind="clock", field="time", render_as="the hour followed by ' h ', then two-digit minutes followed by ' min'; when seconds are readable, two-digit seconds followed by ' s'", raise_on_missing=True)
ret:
10 h 38 min
